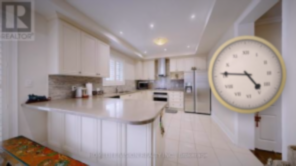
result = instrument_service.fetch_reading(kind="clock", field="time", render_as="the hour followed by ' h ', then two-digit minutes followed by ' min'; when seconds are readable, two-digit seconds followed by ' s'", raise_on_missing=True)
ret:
4 h 46 min
